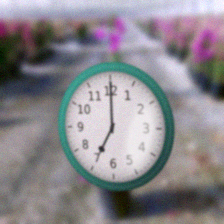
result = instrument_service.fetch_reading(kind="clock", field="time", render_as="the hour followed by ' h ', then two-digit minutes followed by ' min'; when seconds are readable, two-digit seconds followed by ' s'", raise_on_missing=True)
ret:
7 h 00 min
